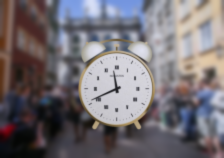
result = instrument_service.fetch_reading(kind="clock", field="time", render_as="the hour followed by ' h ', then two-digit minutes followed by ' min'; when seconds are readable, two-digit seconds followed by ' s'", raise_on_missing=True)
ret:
11 h 41 min
